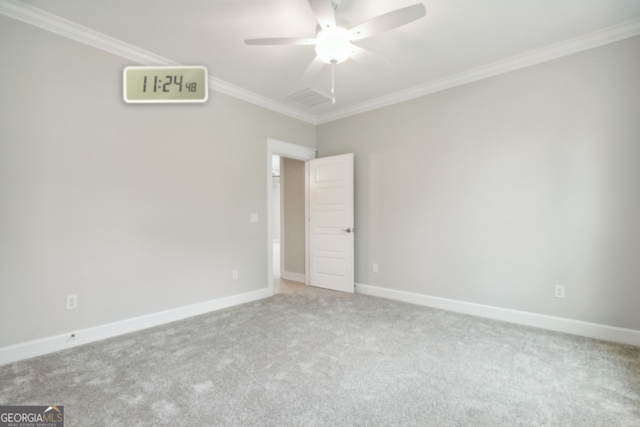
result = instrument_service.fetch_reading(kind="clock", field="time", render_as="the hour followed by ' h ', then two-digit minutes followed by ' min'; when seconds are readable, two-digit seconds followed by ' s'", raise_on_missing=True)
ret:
11 h 24 min
